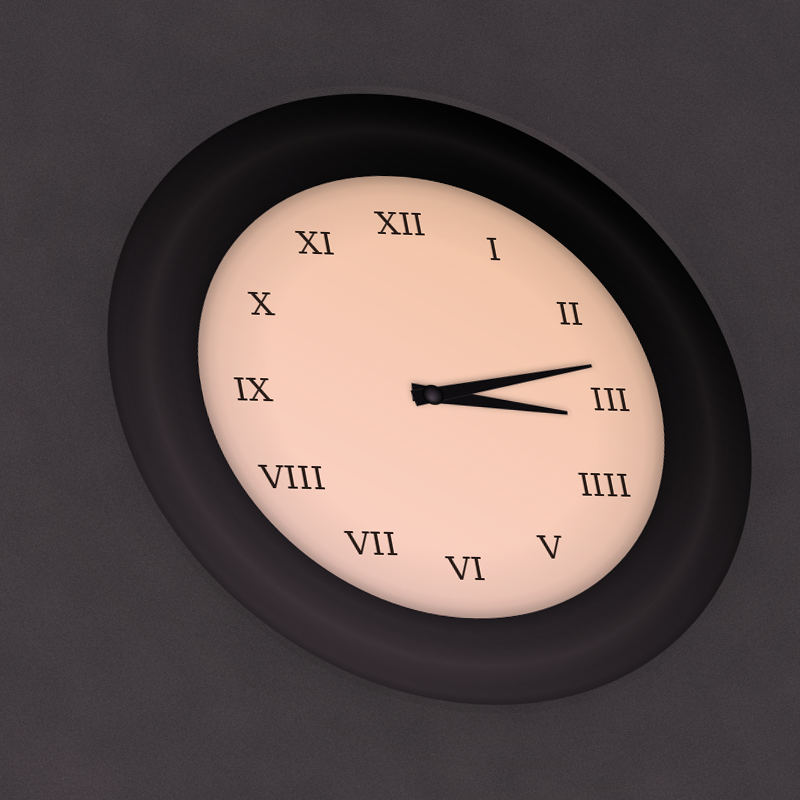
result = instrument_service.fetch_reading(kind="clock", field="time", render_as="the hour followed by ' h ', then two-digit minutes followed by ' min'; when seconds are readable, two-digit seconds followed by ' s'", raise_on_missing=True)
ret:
3 h 13 min
